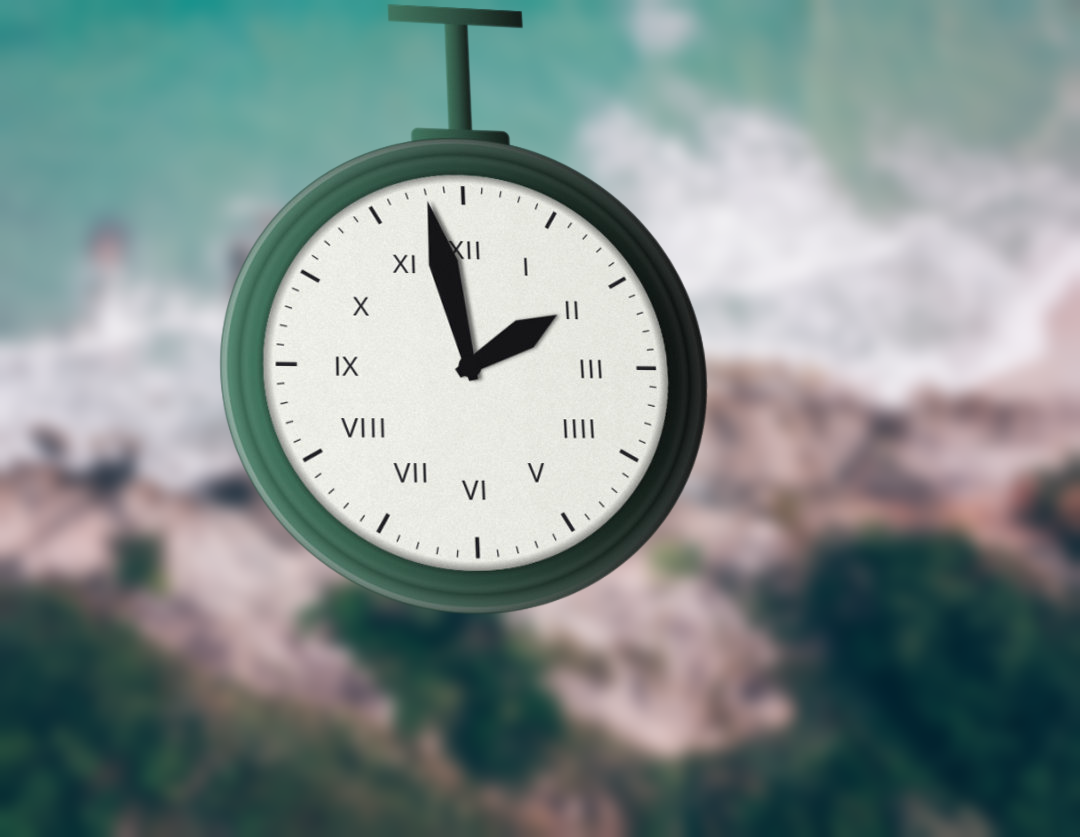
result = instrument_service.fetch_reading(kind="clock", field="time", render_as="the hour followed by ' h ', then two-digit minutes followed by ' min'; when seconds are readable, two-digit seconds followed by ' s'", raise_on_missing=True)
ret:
1 h 58 min
